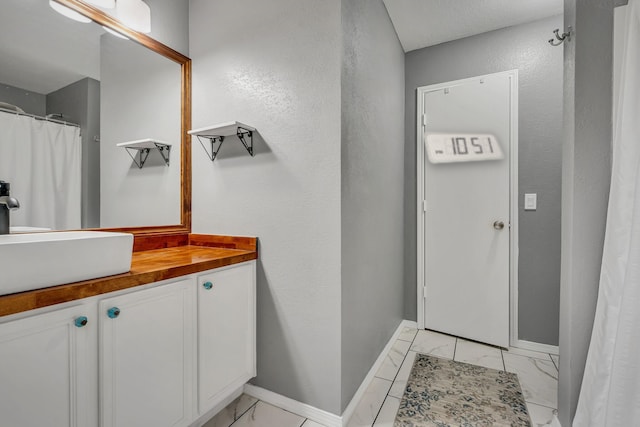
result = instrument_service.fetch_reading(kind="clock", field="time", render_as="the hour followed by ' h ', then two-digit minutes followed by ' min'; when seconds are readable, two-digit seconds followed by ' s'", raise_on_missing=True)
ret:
10 h 51 min
